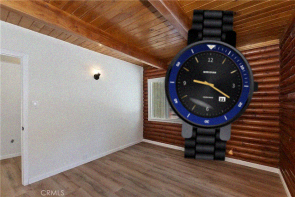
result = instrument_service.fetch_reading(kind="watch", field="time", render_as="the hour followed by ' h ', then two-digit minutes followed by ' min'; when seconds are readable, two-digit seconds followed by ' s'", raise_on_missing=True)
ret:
9 h 20 min
